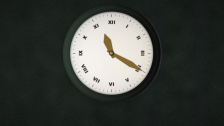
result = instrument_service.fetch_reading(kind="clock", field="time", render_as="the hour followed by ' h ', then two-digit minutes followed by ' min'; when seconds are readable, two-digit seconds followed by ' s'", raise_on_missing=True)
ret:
11 h 20 min
